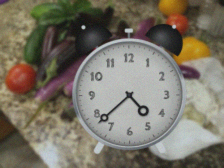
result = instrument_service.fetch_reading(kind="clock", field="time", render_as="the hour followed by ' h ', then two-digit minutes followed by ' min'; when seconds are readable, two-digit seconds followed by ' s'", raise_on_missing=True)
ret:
4 h 38 min
